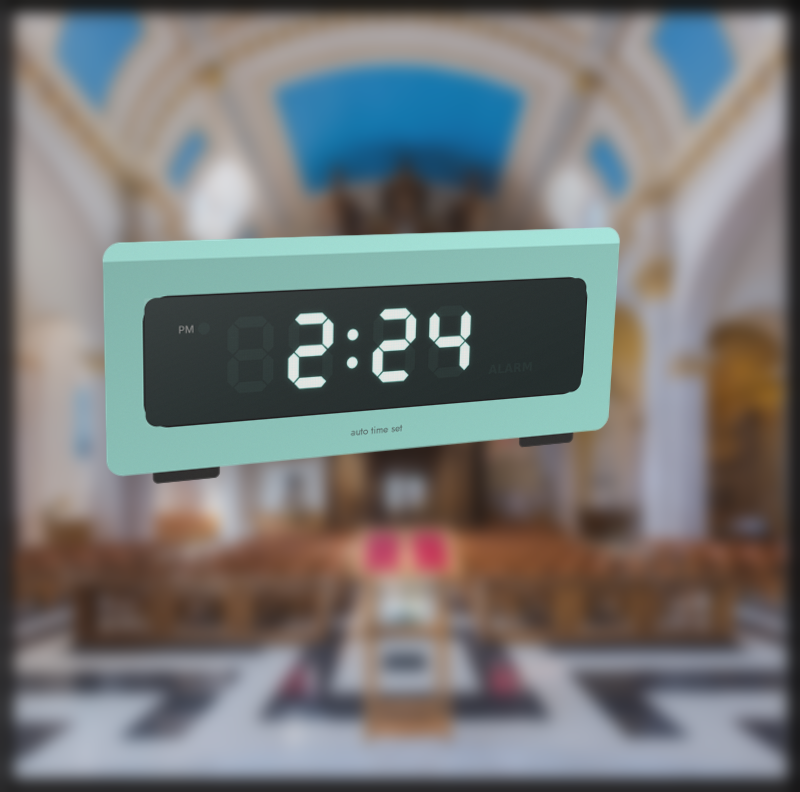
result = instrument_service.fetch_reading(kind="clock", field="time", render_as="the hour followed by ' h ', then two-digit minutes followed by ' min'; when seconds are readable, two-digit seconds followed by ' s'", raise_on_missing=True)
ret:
2 h 24 min
